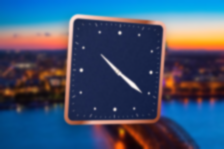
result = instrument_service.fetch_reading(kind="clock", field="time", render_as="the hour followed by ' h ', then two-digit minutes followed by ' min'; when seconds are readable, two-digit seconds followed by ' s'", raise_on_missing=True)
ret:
10 h 21 min
